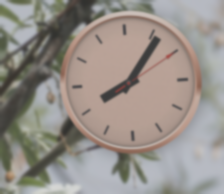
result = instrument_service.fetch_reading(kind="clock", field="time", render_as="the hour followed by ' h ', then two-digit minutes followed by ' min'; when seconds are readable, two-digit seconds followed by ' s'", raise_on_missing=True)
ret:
8 h 06 min 10 s
